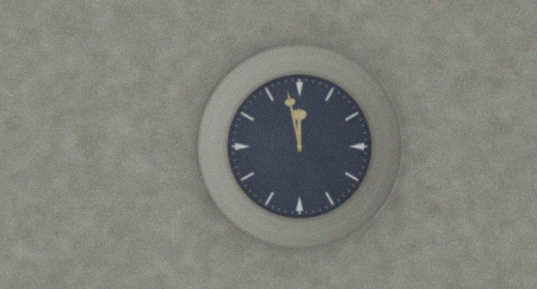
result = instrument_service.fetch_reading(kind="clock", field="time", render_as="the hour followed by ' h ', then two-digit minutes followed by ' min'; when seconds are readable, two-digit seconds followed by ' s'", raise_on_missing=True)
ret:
11 h 58 min
